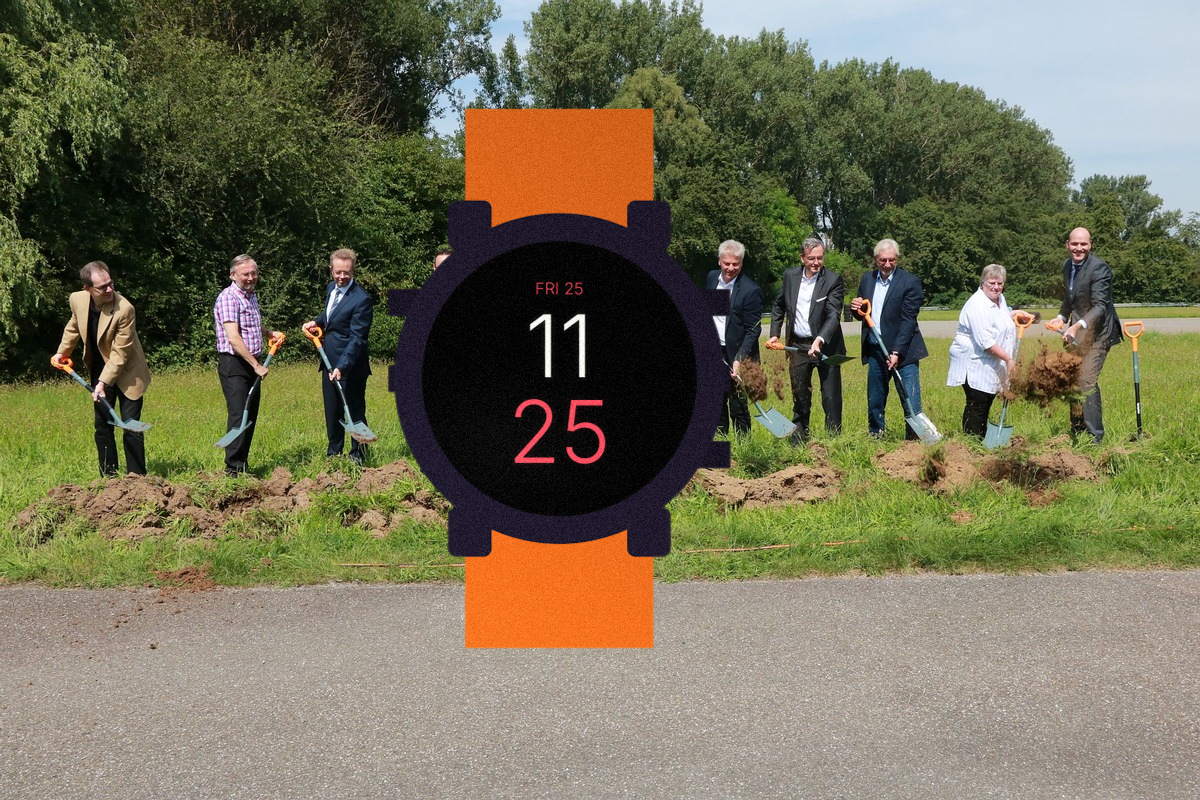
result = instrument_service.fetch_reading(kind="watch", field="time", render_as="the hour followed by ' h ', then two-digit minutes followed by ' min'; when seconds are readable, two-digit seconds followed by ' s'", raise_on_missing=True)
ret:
11 h 25 min
